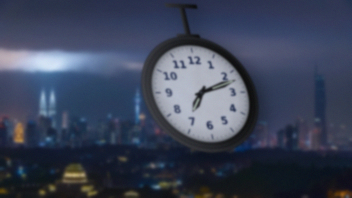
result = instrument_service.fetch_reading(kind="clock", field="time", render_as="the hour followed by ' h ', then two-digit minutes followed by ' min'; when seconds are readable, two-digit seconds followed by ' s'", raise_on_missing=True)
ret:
7 h 12 min
